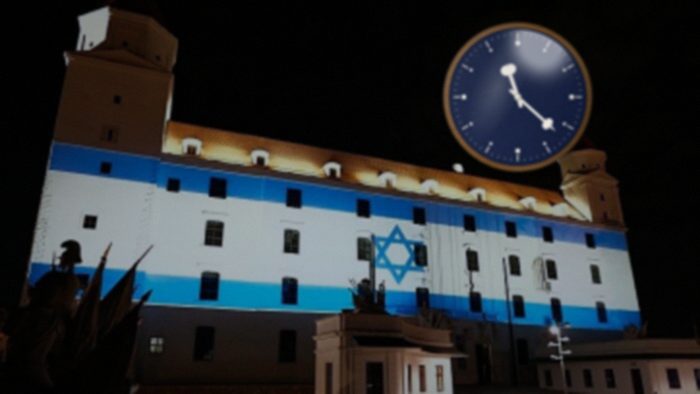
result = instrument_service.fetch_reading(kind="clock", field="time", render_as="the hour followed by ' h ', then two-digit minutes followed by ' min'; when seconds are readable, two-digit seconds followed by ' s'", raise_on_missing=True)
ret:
11 h 22 min
